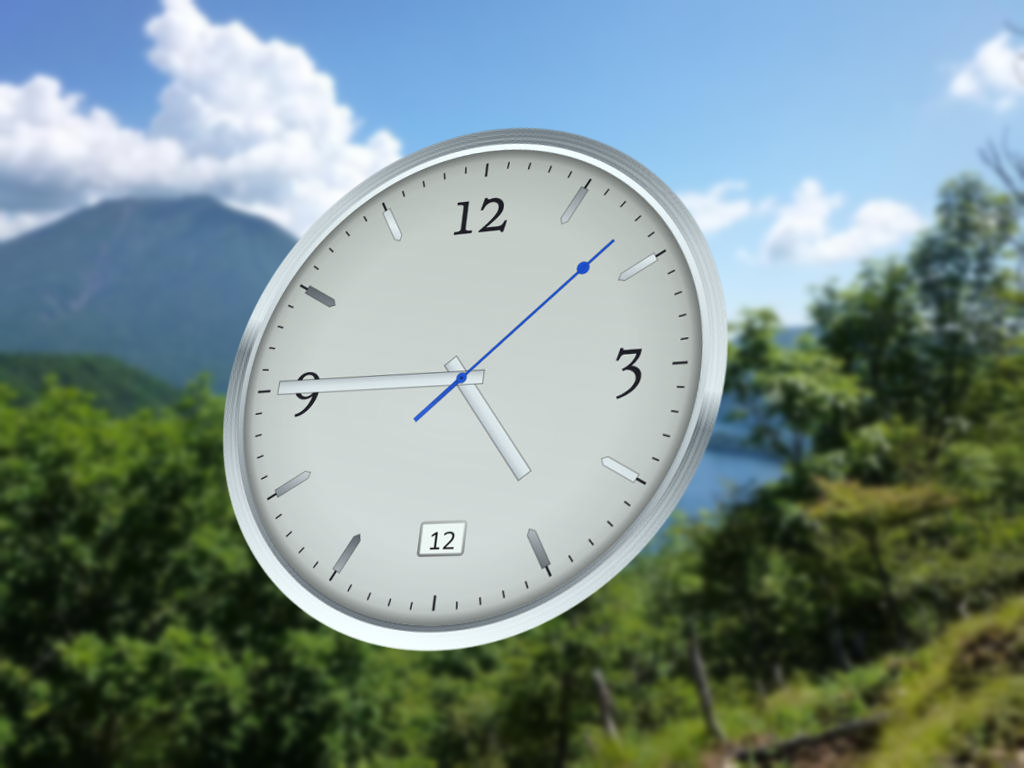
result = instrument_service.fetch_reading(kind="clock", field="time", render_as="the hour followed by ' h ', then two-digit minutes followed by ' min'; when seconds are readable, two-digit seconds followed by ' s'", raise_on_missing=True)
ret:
4 h 45 min 08 s
